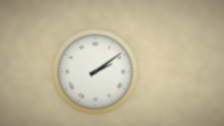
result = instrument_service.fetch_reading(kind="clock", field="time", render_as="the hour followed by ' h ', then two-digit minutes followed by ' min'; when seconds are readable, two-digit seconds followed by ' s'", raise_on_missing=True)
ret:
2 h 09 min
